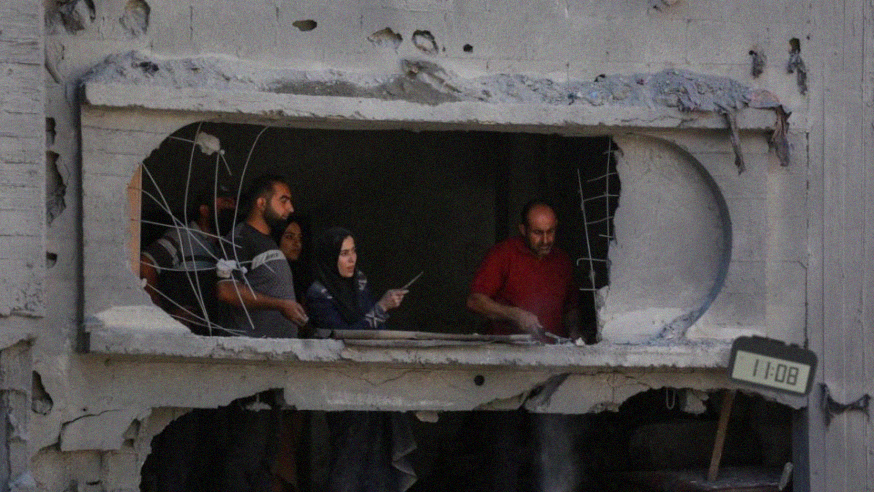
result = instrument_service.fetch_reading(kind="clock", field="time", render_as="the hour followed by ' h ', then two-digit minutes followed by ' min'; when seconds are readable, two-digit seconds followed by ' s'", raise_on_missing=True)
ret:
11 h 08 min
